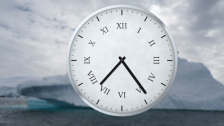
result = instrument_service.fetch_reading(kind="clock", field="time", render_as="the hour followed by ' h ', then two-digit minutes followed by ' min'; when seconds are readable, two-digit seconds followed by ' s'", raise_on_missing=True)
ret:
7 h 24 min
